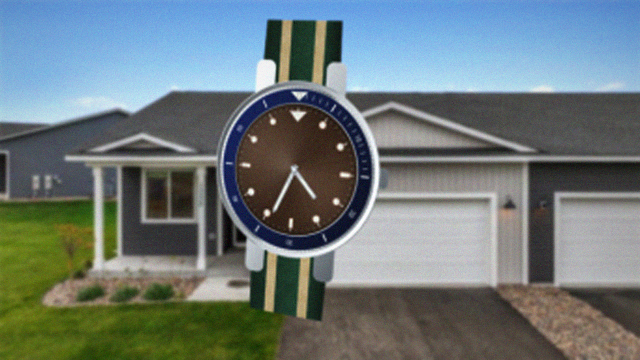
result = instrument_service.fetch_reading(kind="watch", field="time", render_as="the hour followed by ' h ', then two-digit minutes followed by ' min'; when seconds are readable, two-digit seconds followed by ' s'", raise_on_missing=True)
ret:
4 h 34 min
